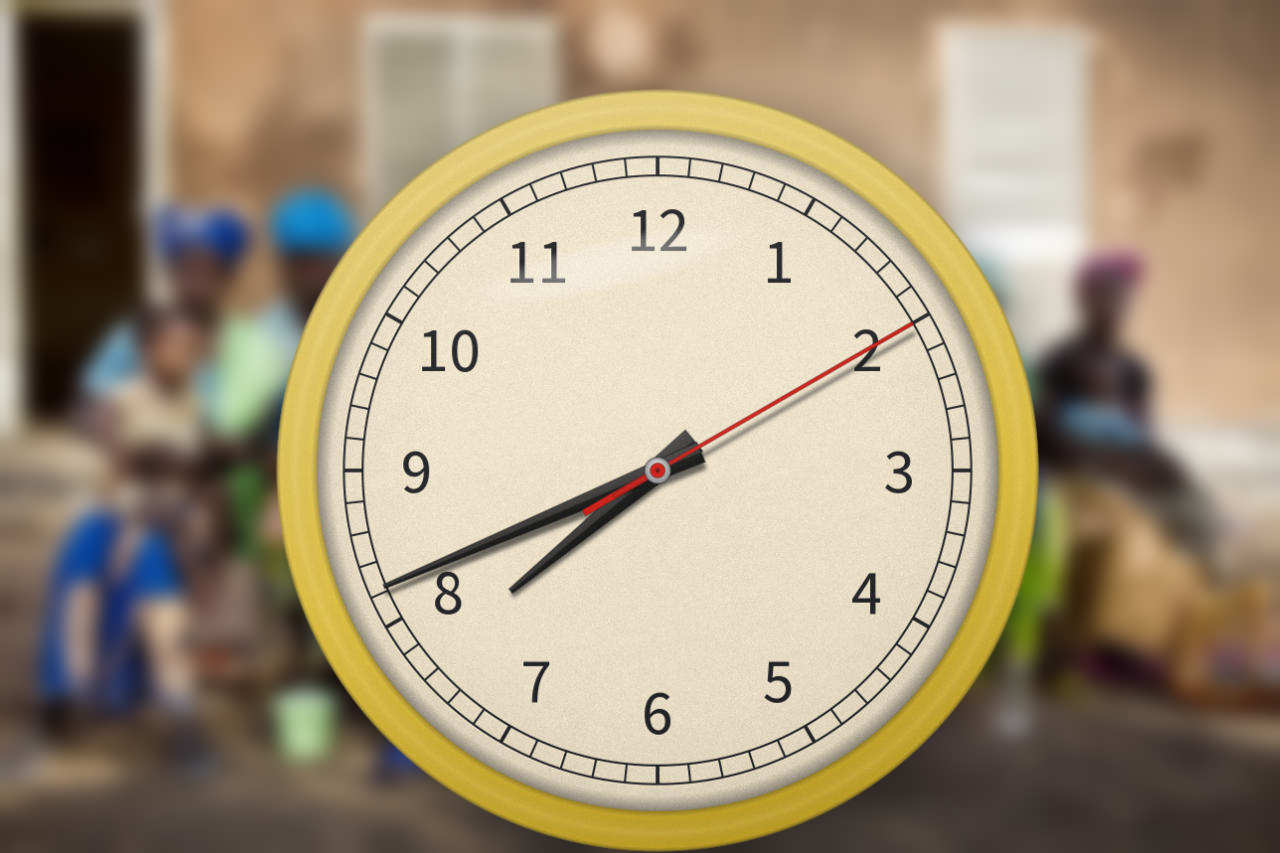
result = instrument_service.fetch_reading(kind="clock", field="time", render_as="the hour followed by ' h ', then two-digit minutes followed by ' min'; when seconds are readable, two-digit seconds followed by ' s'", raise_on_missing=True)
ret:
7 h 41 min 10 s
